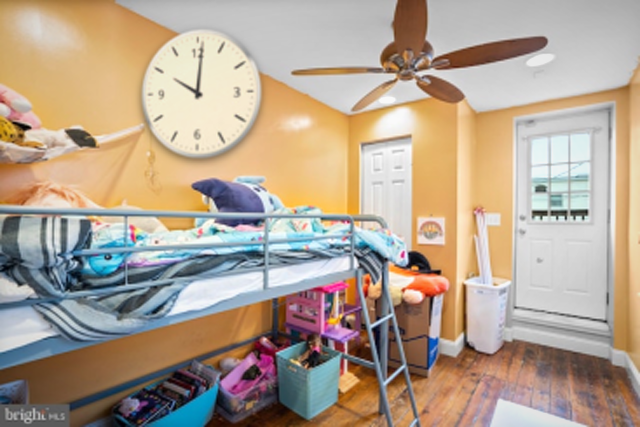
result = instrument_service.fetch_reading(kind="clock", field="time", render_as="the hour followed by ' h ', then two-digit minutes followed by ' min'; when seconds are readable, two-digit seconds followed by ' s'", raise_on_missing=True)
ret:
10 h 01 min
